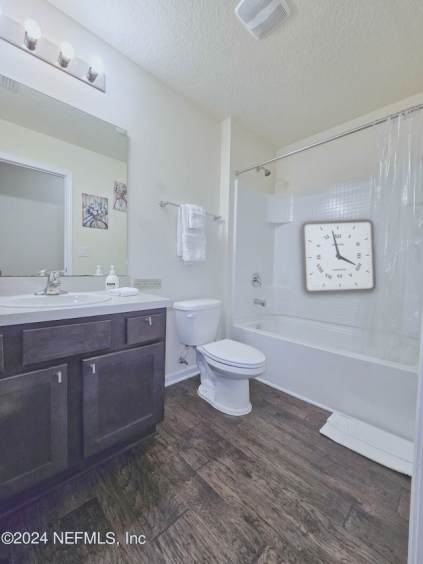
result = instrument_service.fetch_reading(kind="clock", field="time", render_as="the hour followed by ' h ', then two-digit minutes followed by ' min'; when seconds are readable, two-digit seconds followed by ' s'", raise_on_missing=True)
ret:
3 h 58 min
